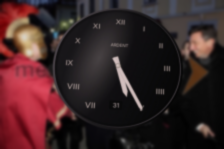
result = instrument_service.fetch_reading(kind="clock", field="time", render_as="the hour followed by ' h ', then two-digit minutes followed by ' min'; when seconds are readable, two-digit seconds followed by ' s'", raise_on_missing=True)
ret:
5 h 25 min
